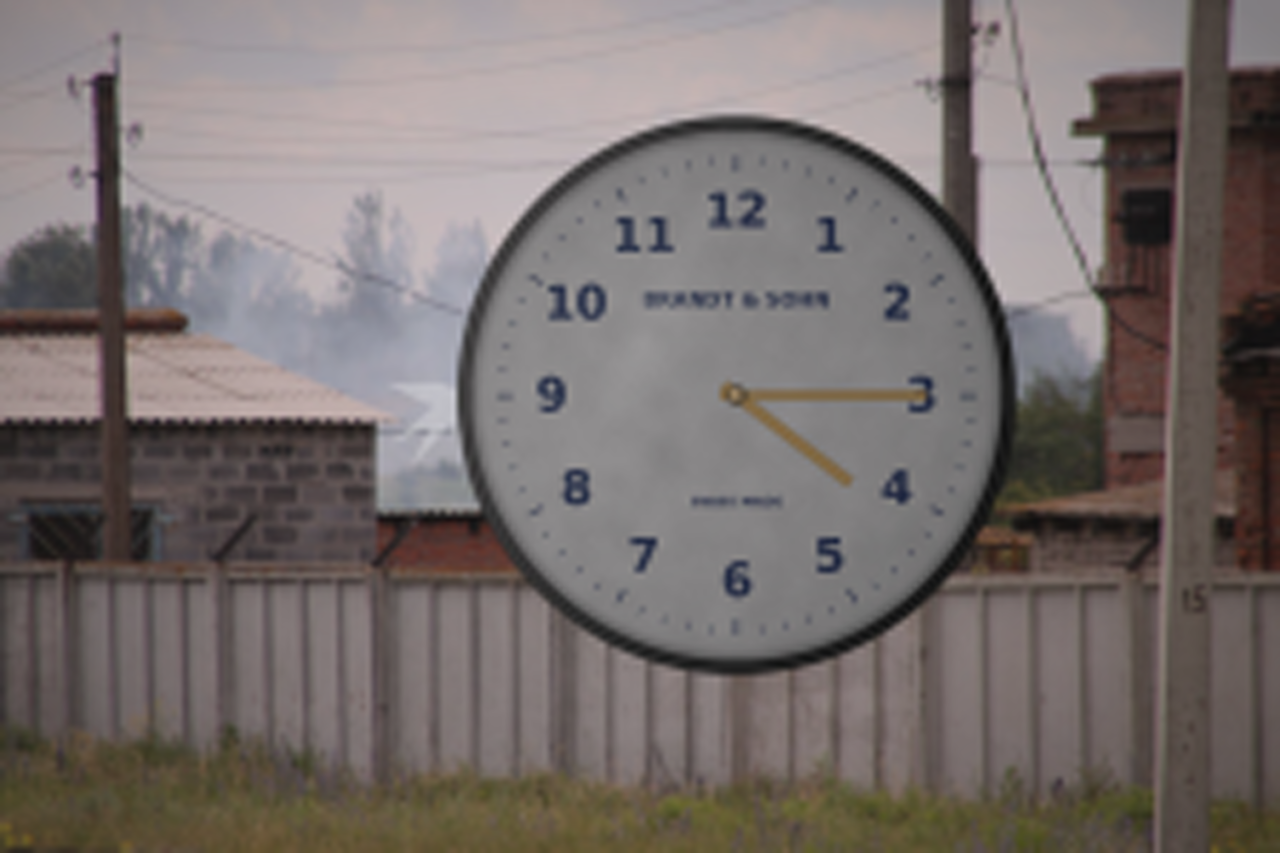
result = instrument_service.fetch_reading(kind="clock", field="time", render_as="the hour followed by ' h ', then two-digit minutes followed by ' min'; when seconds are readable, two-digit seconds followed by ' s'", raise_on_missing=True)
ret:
4 h 15 min
